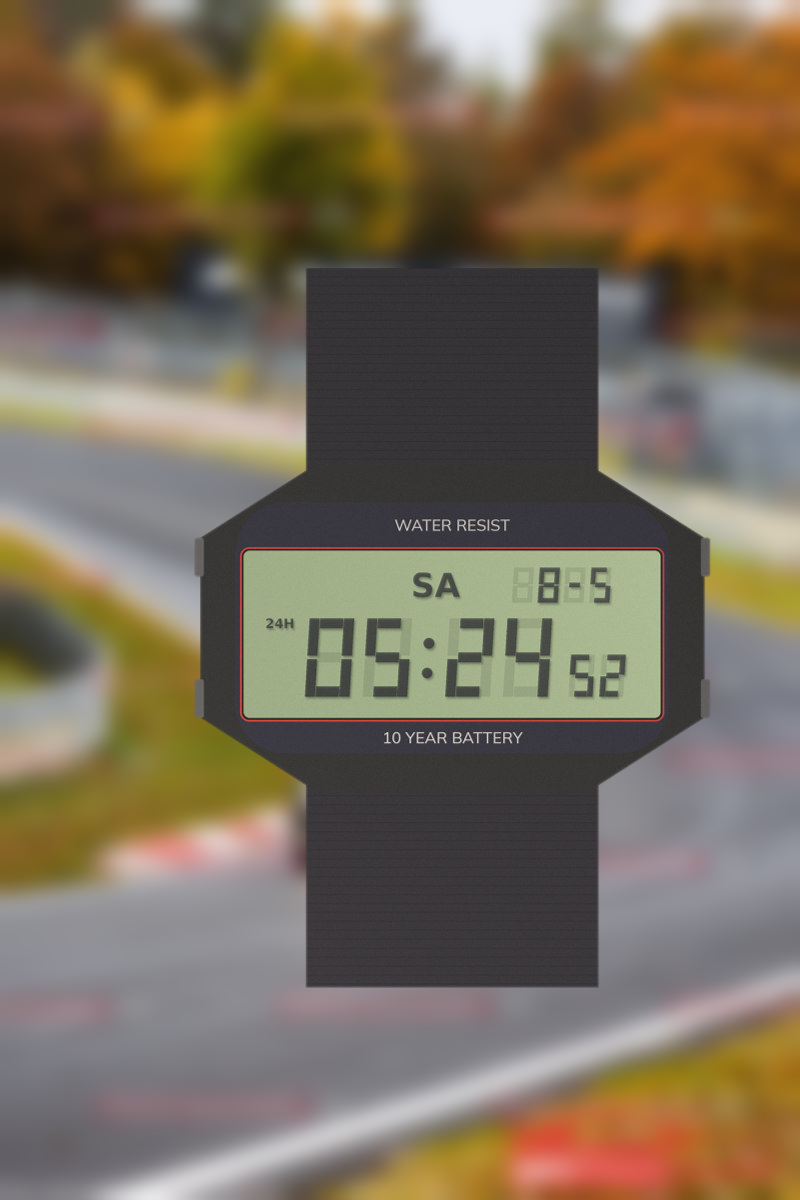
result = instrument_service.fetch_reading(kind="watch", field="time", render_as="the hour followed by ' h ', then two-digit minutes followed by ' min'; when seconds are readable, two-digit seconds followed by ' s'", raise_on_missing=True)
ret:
5 h 24 min 52 s
